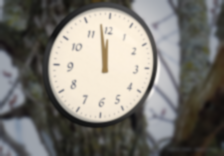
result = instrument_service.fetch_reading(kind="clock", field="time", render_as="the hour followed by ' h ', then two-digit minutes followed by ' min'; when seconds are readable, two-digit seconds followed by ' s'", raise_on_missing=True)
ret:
11 h 58 min
